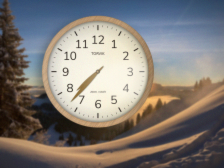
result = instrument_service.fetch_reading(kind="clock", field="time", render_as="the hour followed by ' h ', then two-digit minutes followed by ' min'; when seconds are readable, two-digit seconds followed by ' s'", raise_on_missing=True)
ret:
7 h 37 min
